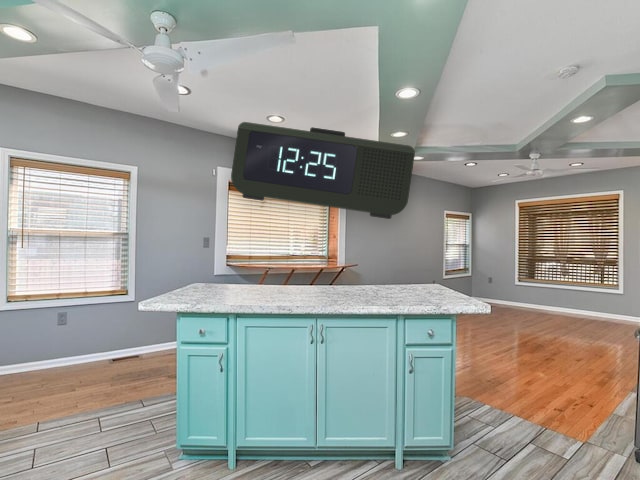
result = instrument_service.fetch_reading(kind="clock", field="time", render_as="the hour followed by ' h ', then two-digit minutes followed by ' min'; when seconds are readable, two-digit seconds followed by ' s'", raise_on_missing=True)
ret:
12 h 25 min
